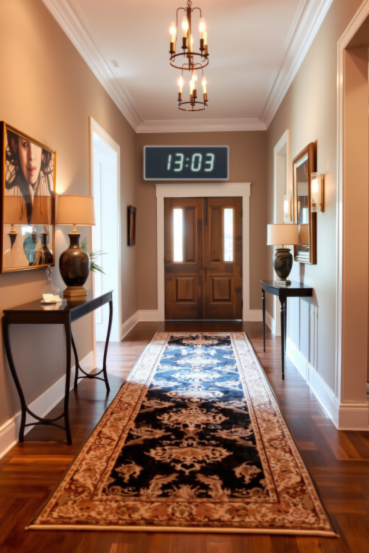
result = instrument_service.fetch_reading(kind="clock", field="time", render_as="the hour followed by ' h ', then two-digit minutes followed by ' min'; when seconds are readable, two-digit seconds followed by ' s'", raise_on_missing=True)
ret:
13 h 03 min
